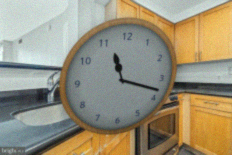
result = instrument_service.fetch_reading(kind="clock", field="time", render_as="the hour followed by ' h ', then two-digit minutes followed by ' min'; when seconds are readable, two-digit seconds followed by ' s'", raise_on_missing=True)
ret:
11 h 18 min
